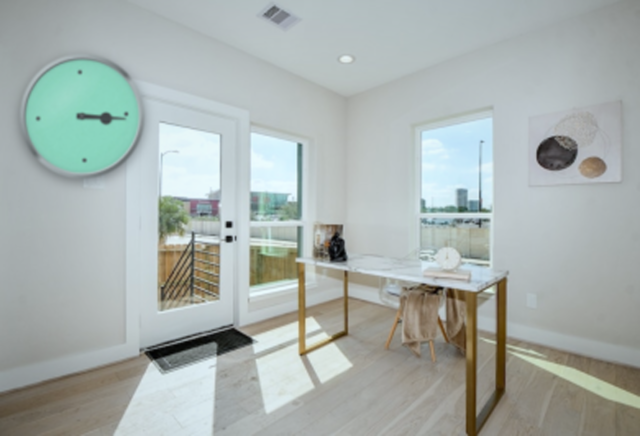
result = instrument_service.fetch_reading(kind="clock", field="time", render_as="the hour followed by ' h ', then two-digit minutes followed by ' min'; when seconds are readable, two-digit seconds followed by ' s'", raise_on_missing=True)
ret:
3 h 16 min
